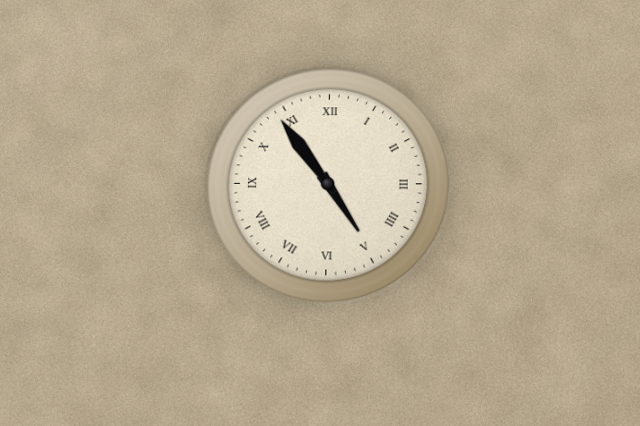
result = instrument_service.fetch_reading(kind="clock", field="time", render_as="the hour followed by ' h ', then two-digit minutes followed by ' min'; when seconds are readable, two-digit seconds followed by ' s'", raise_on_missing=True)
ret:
4 h 54 min
